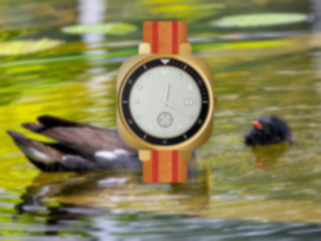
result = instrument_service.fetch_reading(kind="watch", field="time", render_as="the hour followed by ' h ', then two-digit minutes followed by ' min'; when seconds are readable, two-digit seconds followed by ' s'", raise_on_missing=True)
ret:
12 h 20 min
